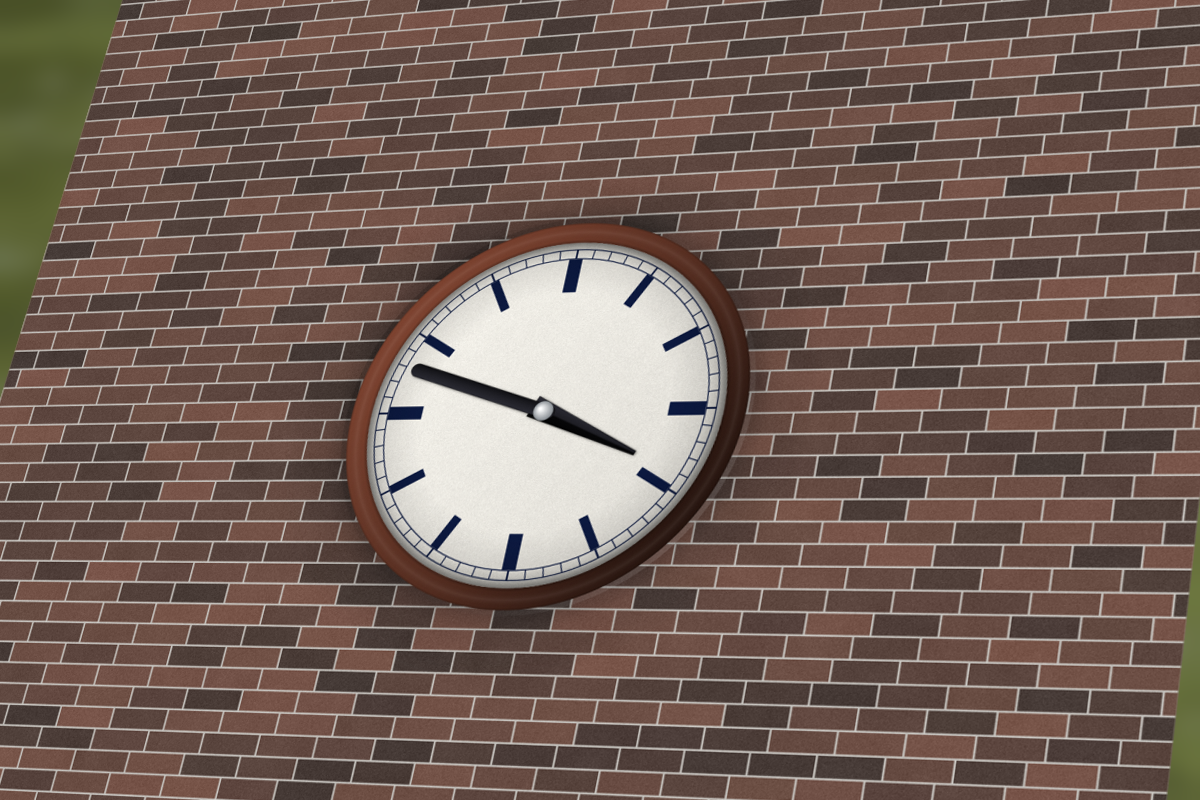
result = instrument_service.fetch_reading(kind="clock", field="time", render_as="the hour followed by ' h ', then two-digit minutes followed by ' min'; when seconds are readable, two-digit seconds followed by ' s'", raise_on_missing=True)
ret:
3 h 48 min
